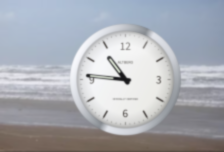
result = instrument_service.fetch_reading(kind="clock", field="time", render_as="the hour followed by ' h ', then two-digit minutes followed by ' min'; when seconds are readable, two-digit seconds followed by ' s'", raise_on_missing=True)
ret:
10 h 46 min
